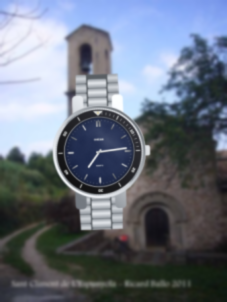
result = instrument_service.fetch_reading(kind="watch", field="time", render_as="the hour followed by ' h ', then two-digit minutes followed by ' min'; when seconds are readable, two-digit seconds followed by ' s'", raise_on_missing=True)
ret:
7 h 14 min
